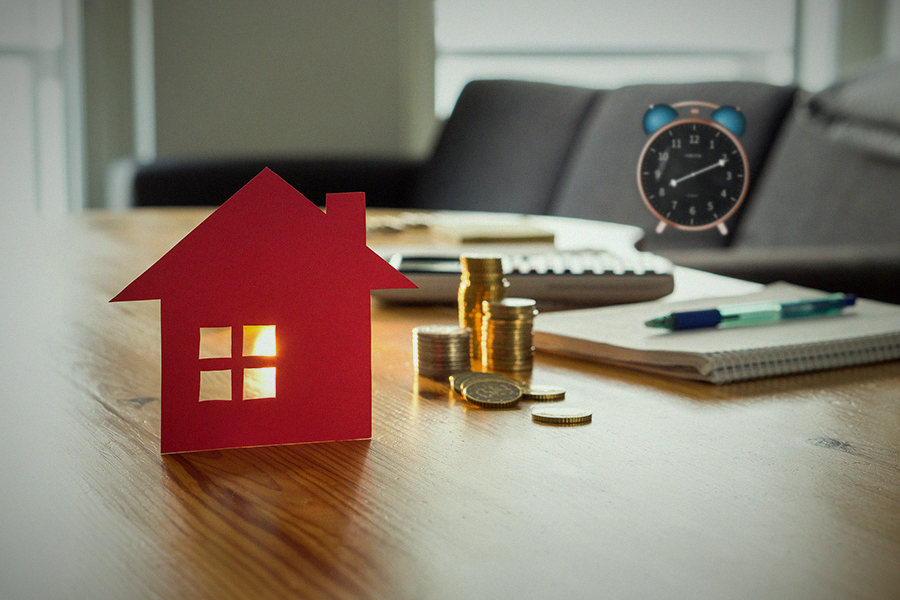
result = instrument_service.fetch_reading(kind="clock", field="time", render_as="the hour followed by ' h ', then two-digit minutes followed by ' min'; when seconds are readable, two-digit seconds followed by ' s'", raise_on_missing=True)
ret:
8 h 11 min
